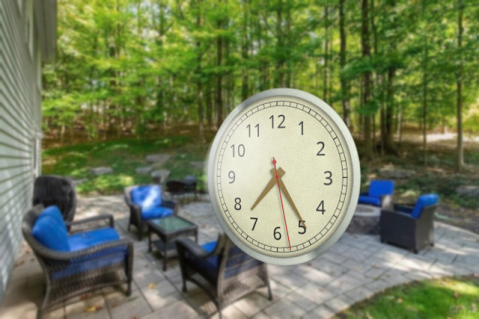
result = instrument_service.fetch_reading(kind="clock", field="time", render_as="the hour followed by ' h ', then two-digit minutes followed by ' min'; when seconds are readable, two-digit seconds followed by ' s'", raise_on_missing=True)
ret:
7 h 24 min 28 s
